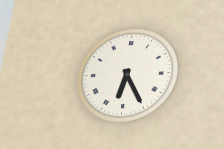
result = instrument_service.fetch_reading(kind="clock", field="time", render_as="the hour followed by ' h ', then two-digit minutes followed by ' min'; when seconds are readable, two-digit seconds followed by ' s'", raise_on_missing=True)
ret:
6 h 25 min
